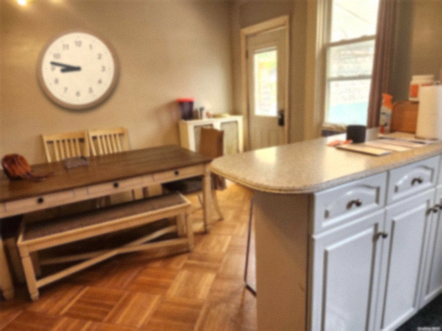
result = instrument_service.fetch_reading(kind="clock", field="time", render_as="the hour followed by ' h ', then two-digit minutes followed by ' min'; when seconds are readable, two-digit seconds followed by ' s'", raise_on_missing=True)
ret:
8 h 47 min
